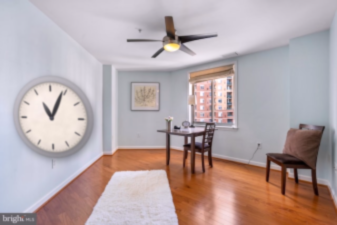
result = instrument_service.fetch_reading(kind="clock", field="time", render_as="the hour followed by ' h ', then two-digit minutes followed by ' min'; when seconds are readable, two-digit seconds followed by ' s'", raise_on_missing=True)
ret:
11 h 04 min
